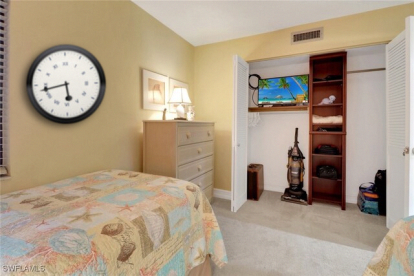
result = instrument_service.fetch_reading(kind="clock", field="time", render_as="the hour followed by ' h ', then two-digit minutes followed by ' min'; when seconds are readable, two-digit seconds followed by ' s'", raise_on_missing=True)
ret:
5 h 43 min
